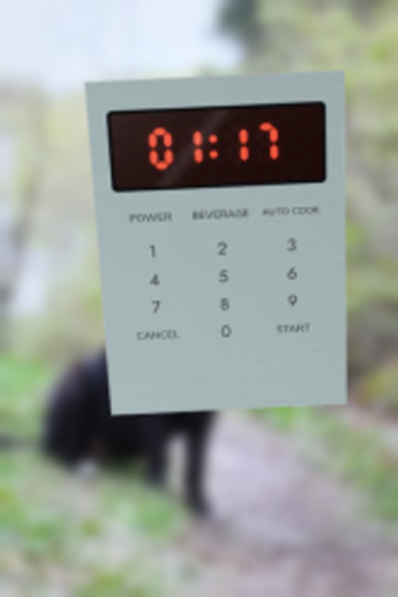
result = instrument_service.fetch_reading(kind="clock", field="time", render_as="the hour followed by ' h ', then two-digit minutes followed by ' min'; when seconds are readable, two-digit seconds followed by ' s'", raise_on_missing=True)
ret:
1 h 17 min
